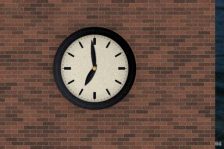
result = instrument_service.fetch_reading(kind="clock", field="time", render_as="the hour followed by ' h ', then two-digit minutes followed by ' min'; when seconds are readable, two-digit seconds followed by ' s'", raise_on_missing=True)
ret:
6 h 59 min
